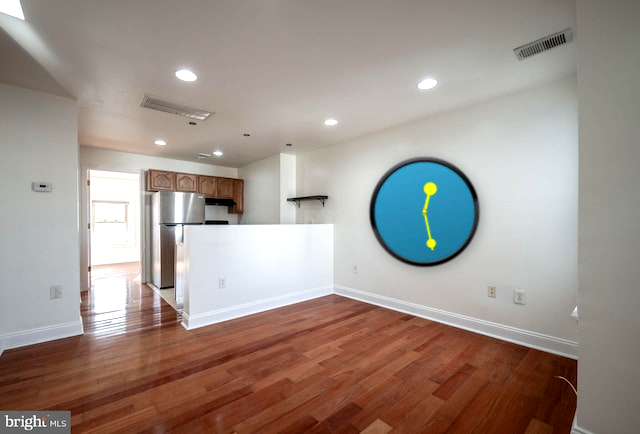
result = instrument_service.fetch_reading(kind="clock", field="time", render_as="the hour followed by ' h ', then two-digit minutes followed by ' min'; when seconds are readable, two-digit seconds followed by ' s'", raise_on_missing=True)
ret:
12 h 28 min
